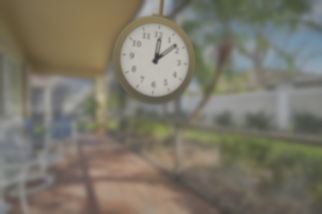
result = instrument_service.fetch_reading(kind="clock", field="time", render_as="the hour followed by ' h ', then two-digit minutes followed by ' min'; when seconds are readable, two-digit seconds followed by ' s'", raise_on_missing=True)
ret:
12 h 08 min
